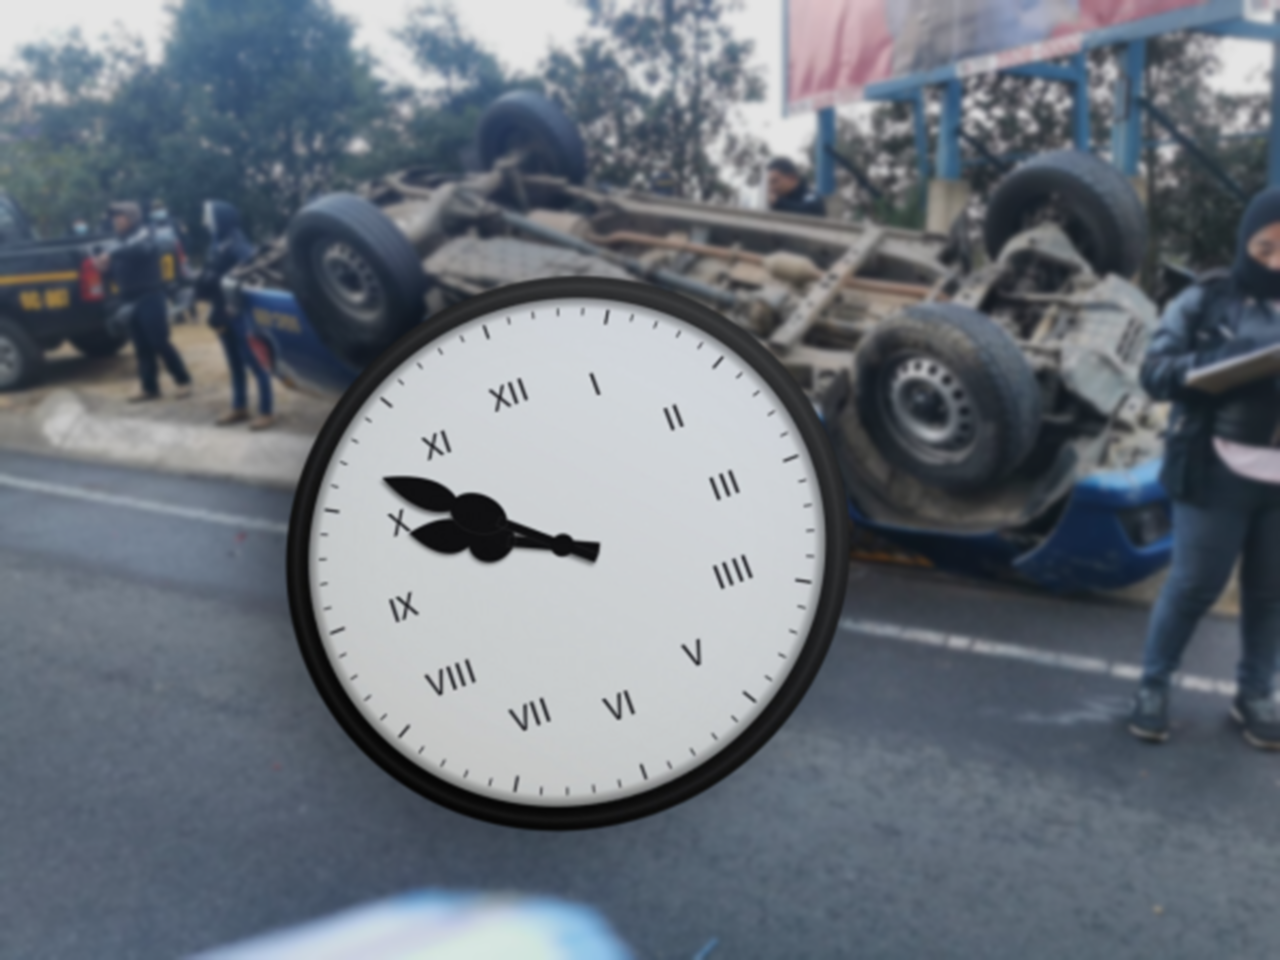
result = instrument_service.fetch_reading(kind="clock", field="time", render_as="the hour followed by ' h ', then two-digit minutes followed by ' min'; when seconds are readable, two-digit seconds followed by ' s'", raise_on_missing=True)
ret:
9 h 52 min
